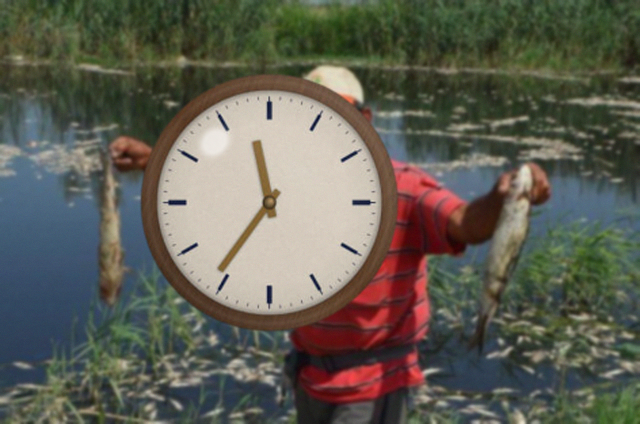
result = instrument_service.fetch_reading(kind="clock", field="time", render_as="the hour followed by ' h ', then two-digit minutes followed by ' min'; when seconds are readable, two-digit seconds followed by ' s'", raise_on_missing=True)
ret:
11 h 36 min
